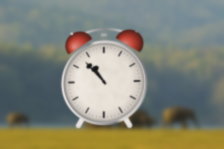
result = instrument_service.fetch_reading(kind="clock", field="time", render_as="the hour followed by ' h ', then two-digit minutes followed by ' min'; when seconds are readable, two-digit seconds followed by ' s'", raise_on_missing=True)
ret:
10 h 53 min
